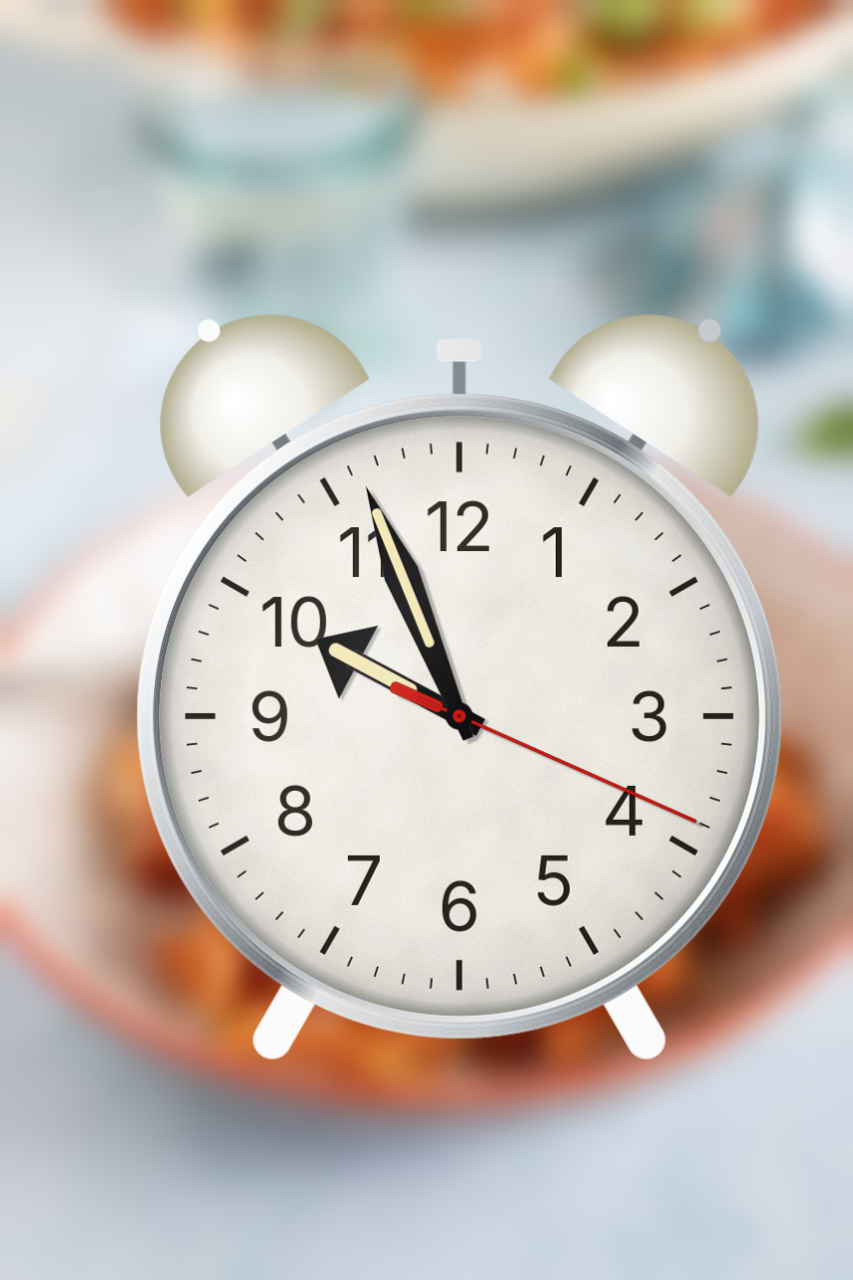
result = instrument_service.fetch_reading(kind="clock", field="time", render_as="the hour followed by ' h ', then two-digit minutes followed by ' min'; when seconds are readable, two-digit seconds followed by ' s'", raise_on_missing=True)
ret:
9 h 56 min 19 s
